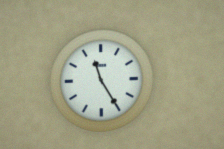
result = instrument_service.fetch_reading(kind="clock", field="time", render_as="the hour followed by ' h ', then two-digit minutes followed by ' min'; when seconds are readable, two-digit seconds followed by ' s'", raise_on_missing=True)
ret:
11 h 25 min
